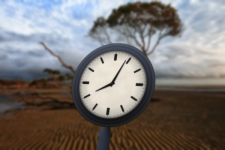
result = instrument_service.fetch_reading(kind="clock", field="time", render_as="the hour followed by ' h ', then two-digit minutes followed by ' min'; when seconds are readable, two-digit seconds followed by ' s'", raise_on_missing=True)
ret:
8 h 04 min
